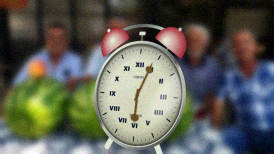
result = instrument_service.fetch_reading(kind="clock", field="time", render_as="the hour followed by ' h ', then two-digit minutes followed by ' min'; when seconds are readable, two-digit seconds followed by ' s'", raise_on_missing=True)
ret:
6 h 04 min
